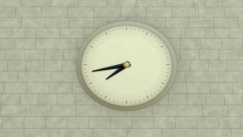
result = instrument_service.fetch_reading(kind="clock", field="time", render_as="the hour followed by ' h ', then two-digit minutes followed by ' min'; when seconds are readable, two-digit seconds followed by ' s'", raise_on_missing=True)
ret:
7 h 43 min
